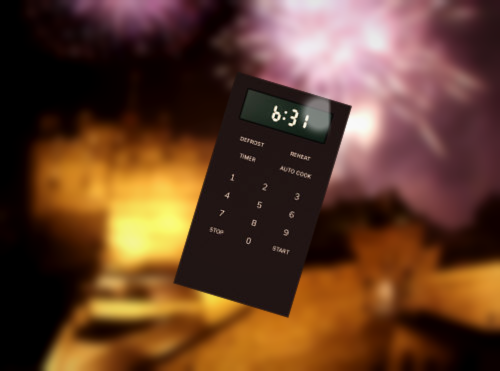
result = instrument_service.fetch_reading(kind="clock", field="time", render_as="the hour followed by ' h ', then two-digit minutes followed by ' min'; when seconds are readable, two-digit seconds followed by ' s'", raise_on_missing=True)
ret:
6 h 31 min
